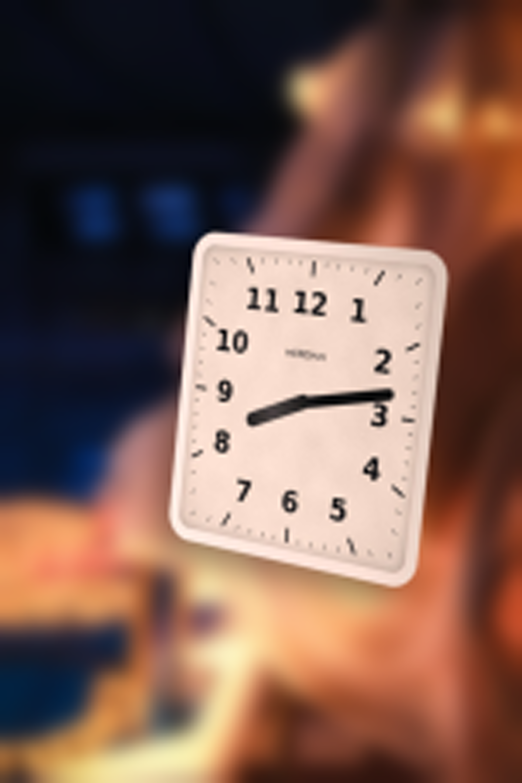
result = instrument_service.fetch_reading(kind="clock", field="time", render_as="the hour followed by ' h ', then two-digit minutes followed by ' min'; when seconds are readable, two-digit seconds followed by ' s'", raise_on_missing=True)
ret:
8 h 13 min
